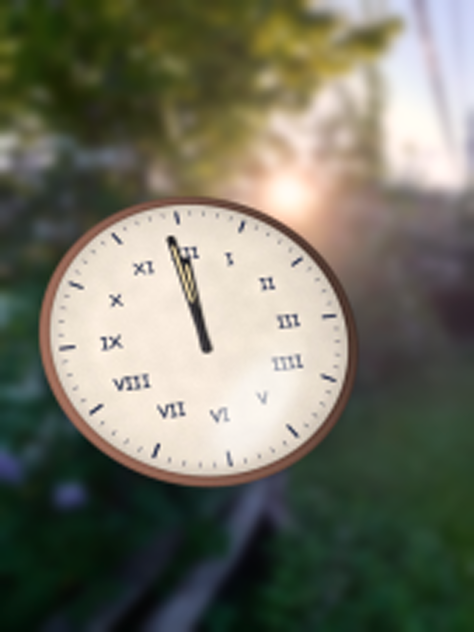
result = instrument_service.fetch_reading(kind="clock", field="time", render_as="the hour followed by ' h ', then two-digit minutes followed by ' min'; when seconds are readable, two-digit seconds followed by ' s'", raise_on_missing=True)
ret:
11 h 59 min
